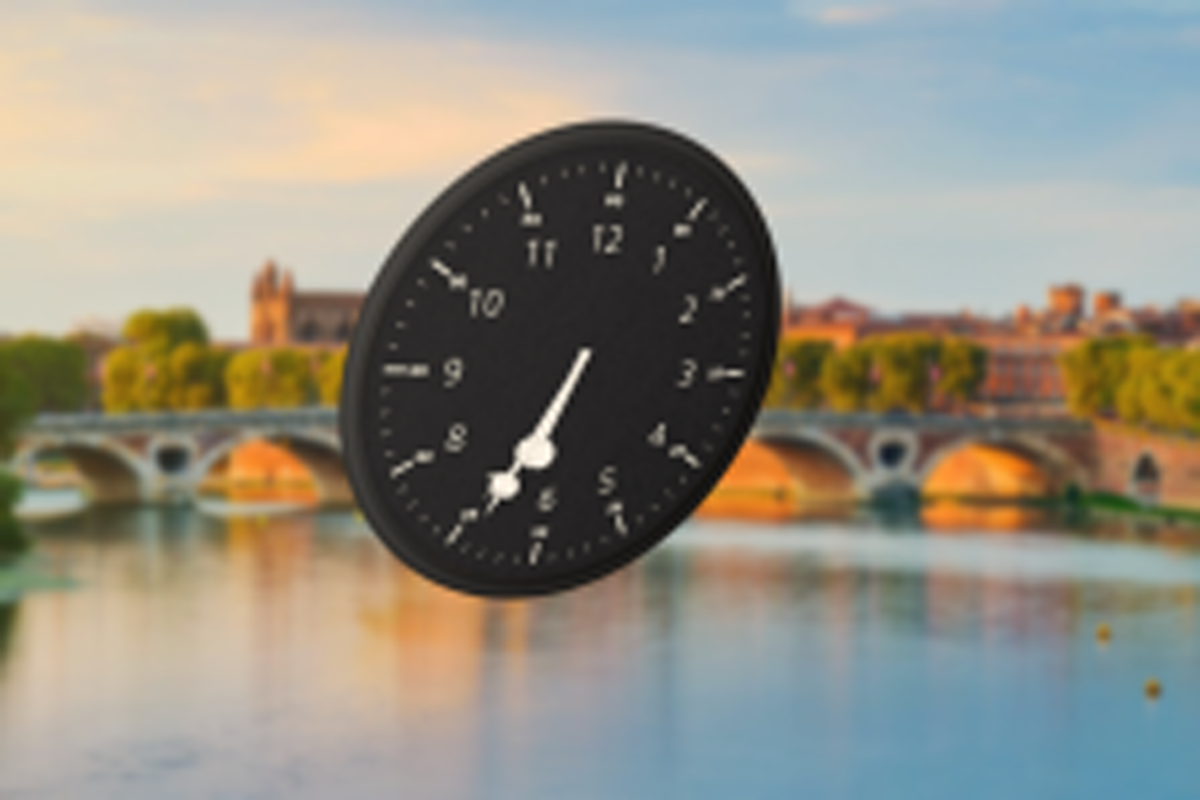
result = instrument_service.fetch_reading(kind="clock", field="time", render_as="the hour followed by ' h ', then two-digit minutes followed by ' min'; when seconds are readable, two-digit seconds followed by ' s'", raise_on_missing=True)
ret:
6 h 34 min
